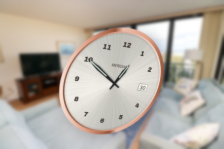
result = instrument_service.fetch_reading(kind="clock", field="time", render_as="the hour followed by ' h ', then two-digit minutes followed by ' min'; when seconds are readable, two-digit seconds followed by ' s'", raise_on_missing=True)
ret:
12 h 50 min
